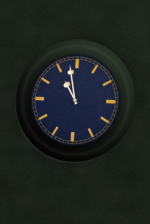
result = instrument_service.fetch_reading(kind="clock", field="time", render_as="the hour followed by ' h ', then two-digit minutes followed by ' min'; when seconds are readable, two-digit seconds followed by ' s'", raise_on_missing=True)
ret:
10 h 58 min
